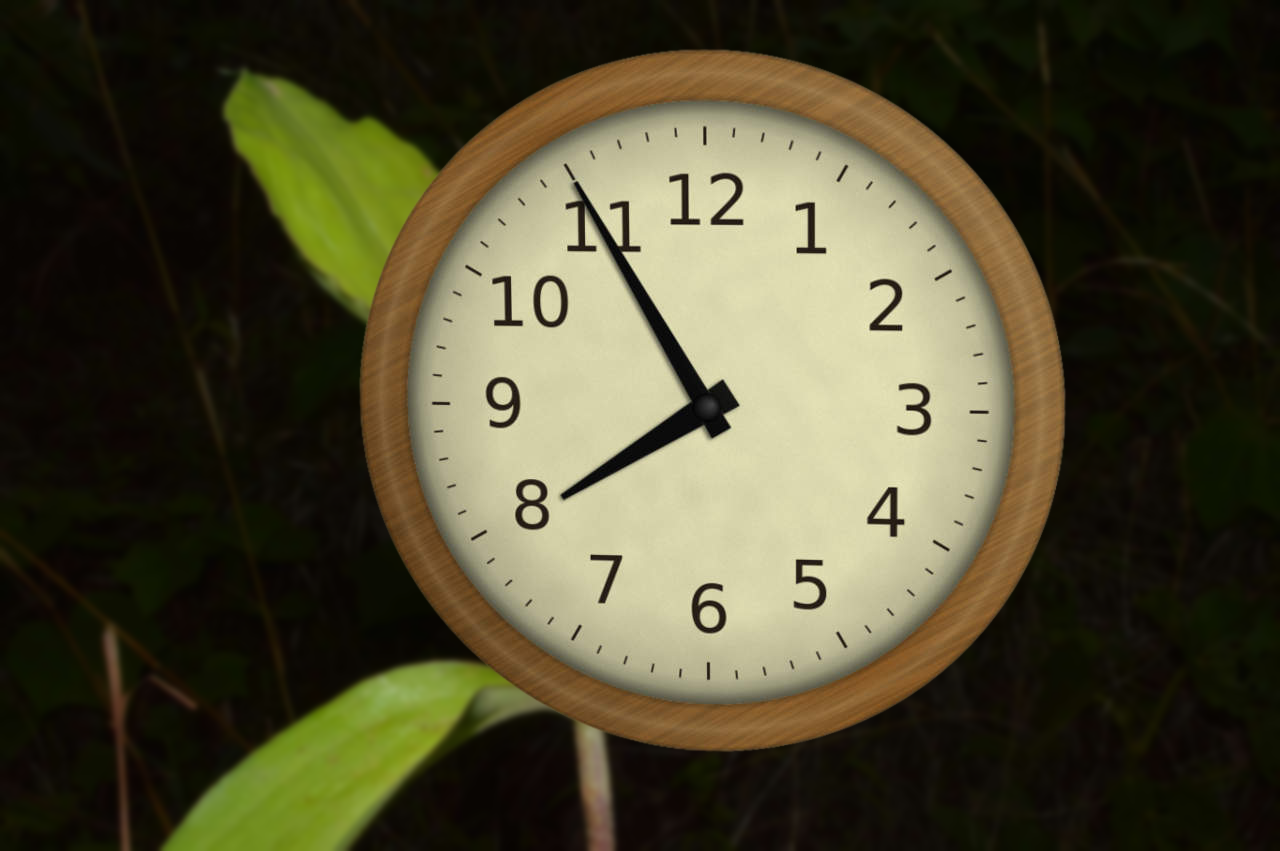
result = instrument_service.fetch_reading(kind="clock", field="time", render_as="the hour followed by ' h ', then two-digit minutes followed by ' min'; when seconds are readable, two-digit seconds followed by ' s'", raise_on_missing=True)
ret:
7 h 55 min
